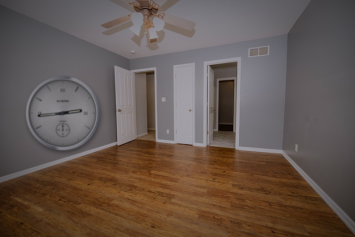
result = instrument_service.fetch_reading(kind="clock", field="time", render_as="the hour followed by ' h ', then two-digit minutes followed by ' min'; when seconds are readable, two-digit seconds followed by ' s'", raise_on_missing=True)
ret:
2 h 44 min
